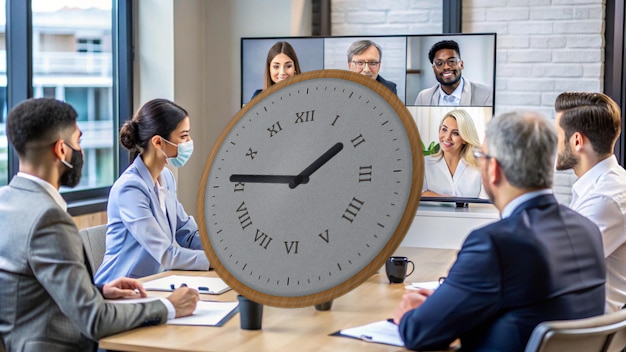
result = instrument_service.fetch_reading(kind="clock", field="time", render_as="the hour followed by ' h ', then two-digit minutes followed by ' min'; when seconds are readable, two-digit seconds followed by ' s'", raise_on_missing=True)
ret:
1 h 46 min
